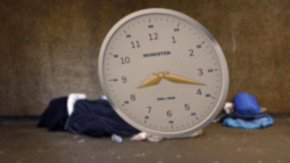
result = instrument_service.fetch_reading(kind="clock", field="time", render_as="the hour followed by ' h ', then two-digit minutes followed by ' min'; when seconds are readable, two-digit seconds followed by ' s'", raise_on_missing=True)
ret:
8 h 18 min
